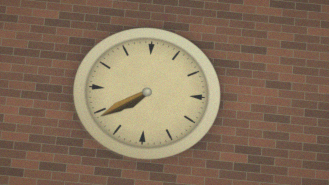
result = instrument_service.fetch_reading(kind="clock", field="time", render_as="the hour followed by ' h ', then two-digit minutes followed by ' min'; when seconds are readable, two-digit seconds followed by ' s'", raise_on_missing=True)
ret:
7 h 39 min
